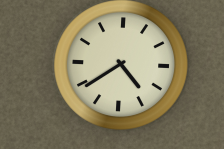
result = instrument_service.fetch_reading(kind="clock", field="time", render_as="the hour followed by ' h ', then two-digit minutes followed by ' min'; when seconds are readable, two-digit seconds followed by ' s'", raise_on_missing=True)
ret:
4 h 39 min
